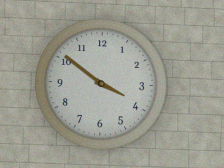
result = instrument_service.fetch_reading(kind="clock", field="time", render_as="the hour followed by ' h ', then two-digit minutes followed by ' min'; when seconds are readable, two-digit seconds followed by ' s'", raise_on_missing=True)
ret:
3 h 51 min
